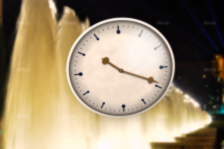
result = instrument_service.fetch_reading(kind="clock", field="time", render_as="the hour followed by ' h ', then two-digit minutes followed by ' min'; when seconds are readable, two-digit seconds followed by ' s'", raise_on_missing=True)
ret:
10 h 19 min
